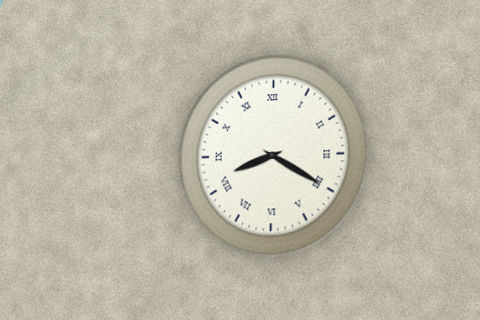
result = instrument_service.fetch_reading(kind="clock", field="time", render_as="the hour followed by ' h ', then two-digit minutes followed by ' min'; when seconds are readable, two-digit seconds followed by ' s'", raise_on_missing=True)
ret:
8 h 20 min
